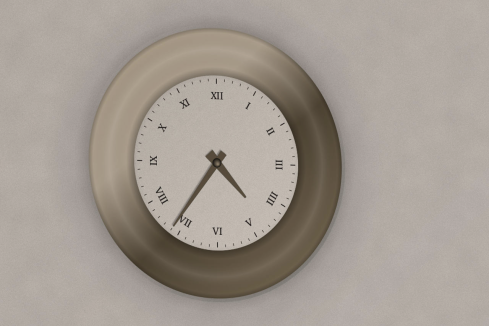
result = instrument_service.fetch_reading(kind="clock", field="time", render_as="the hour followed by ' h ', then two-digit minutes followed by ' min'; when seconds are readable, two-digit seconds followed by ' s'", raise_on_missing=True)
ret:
4 h 36 min
